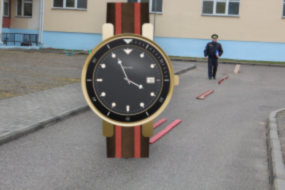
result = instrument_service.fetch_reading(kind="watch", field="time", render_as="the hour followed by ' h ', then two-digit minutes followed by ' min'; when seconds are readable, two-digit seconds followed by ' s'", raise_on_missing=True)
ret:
3 h 56 min
